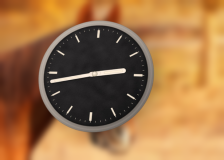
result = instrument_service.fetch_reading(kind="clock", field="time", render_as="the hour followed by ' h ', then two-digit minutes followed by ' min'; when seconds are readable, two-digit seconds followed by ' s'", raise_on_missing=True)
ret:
2 h 43 min
